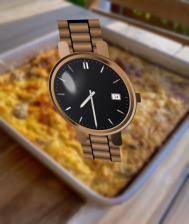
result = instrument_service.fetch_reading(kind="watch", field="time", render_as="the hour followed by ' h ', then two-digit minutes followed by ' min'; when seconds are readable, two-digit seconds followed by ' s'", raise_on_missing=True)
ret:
7 h 30 min
